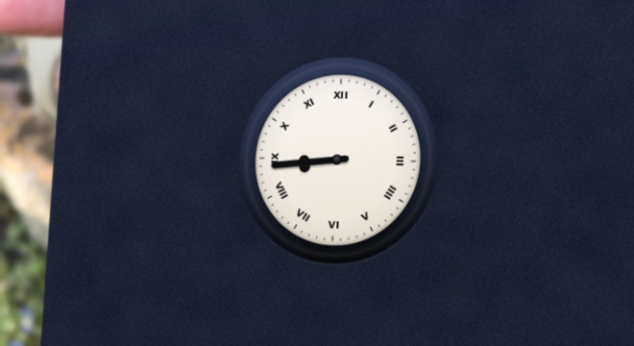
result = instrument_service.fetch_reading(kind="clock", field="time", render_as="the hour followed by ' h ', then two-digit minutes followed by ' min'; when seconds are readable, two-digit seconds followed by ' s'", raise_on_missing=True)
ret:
8 h 44 min
